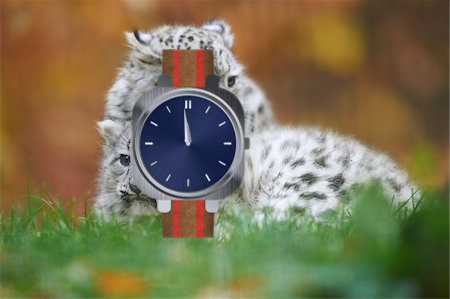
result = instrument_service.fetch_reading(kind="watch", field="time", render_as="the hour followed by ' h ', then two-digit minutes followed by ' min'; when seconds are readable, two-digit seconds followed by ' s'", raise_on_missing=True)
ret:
11 h 59 min
